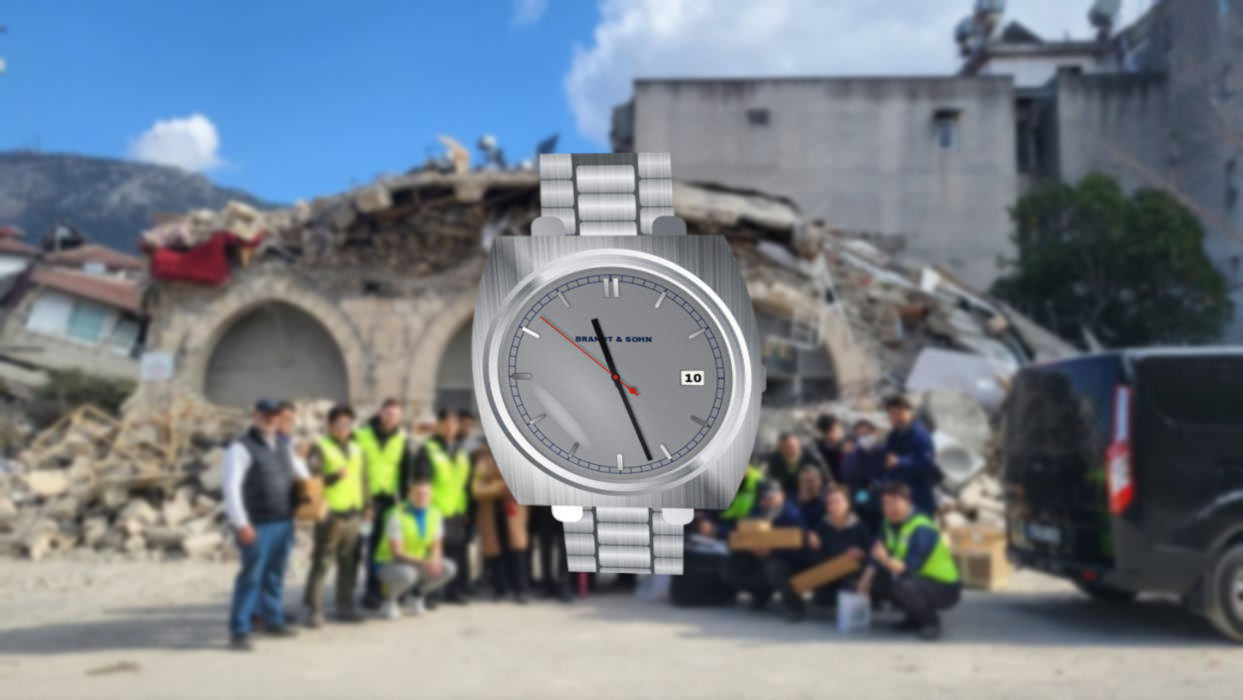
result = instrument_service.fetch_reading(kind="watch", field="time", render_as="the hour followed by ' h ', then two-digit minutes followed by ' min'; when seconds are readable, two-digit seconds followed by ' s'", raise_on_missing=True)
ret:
11 h 26 min 52 s
